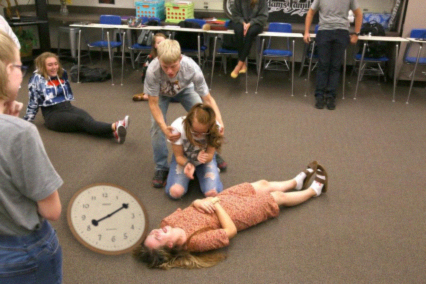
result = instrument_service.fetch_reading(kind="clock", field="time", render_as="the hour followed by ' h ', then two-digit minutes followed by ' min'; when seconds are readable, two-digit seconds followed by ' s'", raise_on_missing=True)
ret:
8 h 10 min
